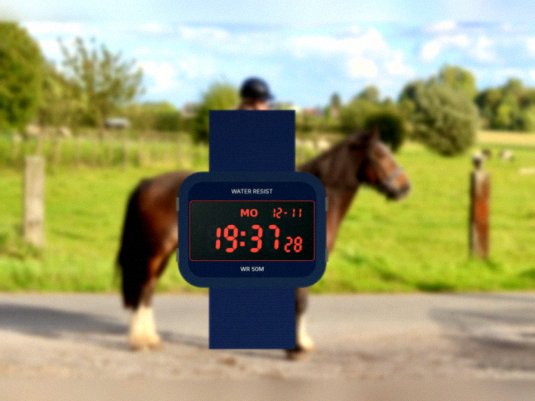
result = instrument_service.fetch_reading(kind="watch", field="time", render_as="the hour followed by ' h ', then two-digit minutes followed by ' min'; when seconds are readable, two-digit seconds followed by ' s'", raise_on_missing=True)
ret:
19 h 37 min 28 s
